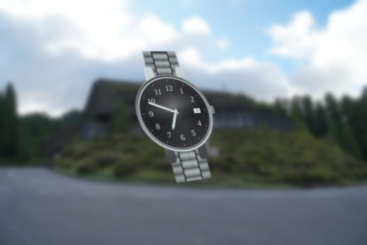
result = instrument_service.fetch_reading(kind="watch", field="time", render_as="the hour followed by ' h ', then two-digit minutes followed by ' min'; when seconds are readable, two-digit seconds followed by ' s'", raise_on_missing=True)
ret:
6 h 49 min
